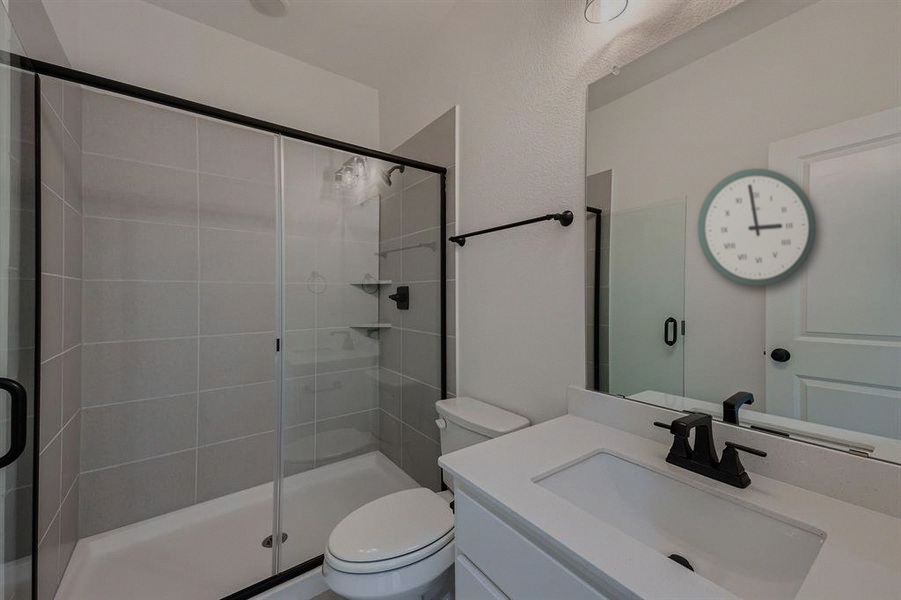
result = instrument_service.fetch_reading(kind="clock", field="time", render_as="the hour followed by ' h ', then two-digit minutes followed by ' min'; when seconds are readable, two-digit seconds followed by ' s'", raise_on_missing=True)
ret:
2 h 59 min
